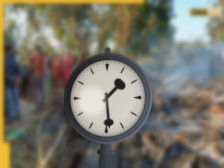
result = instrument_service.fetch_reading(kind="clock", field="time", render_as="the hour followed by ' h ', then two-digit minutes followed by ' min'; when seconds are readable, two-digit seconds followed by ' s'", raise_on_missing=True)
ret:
1 h 29 min
